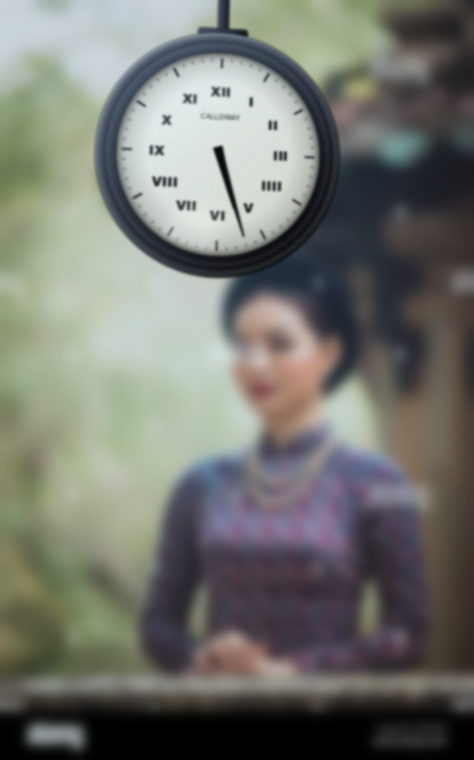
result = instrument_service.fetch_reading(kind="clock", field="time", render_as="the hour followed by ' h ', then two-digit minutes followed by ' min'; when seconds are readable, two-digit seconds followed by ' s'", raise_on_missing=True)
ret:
5 h 27 min
